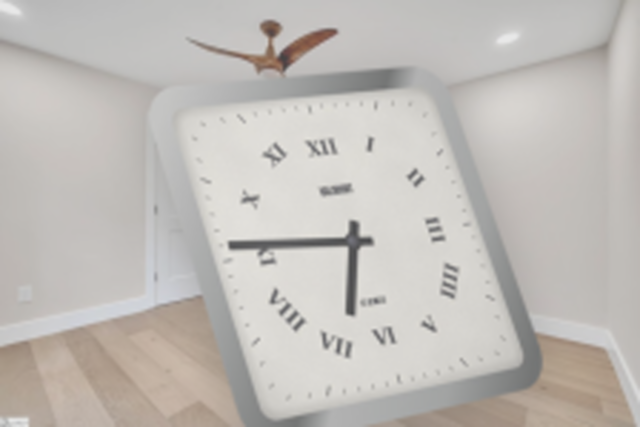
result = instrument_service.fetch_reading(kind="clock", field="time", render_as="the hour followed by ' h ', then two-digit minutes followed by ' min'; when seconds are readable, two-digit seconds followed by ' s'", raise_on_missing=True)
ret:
6 h 46 min
